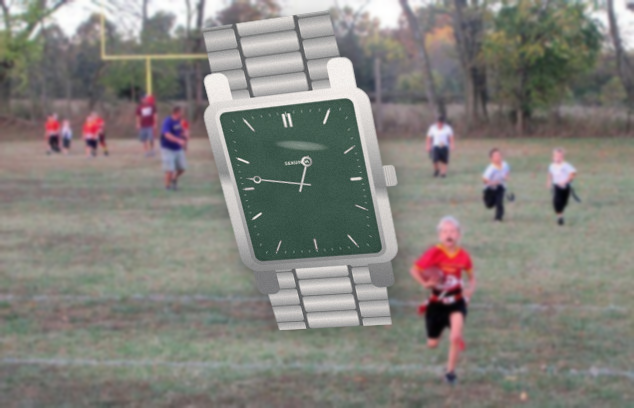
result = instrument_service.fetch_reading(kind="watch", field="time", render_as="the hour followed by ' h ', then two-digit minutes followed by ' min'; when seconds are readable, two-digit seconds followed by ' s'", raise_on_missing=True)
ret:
12 h 47 min
